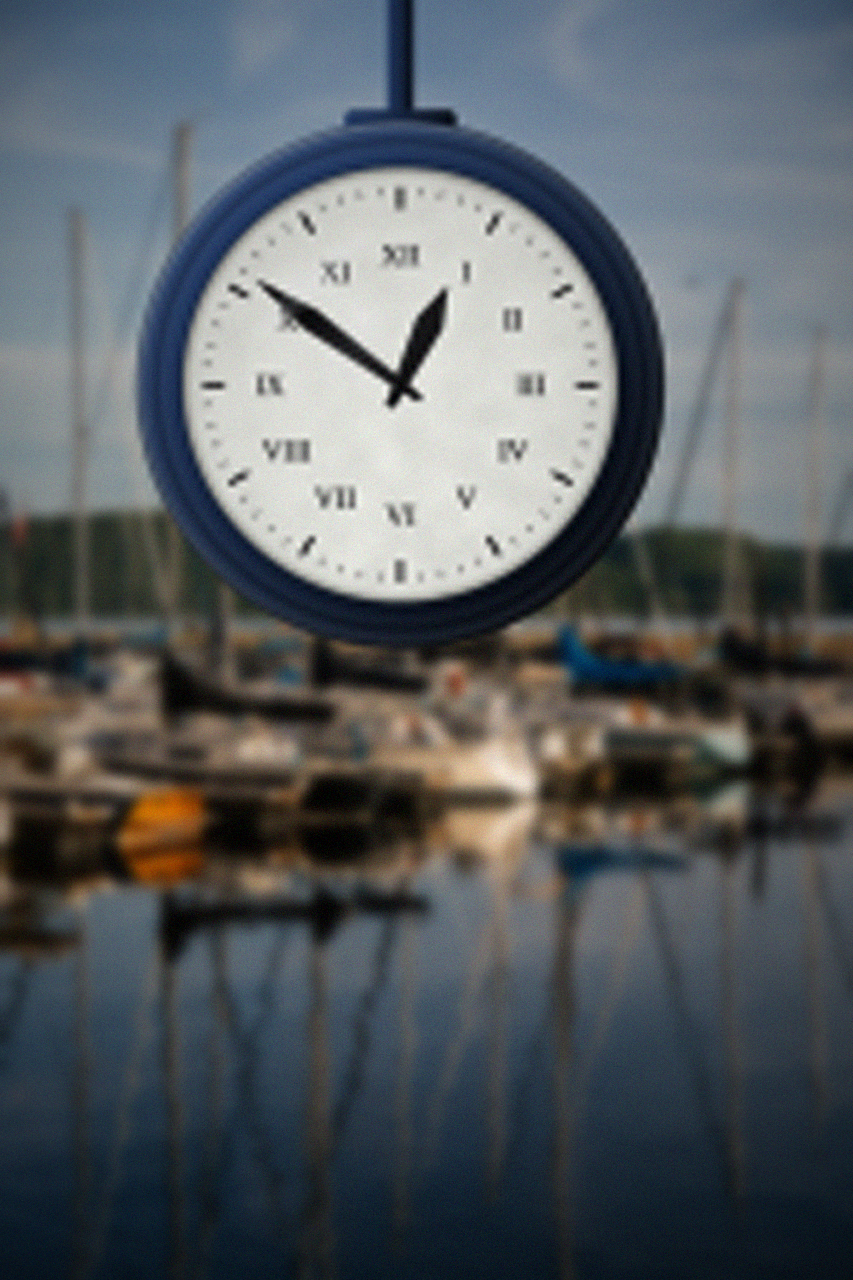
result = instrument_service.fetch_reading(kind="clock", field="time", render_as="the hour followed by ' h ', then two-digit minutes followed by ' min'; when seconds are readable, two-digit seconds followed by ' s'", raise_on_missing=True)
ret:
12 h 51 min
